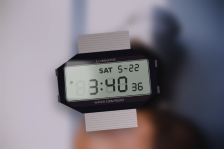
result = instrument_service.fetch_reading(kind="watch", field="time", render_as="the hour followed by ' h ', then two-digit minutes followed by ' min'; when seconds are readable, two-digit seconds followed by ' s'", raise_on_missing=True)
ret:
3 h 40 min 36 s
